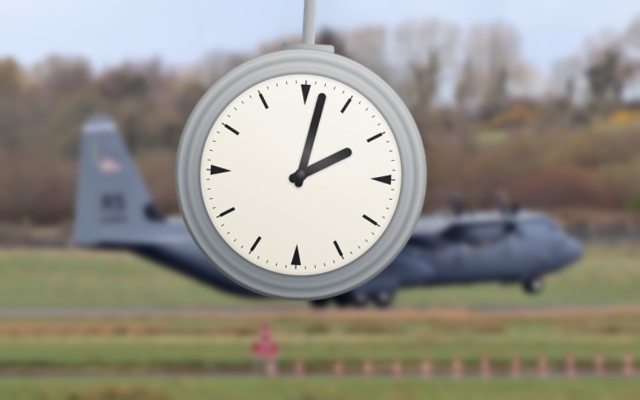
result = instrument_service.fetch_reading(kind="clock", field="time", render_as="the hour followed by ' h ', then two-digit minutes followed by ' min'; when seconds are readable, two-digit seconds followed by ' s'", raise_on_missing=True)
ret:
2 h 02 min
